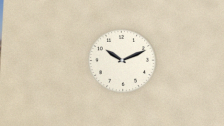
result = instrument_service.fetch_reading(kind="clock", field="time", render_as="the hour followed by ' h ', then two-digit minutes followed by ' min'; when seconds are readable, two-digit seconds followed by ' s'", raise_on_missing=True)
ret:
10 h 11 min
